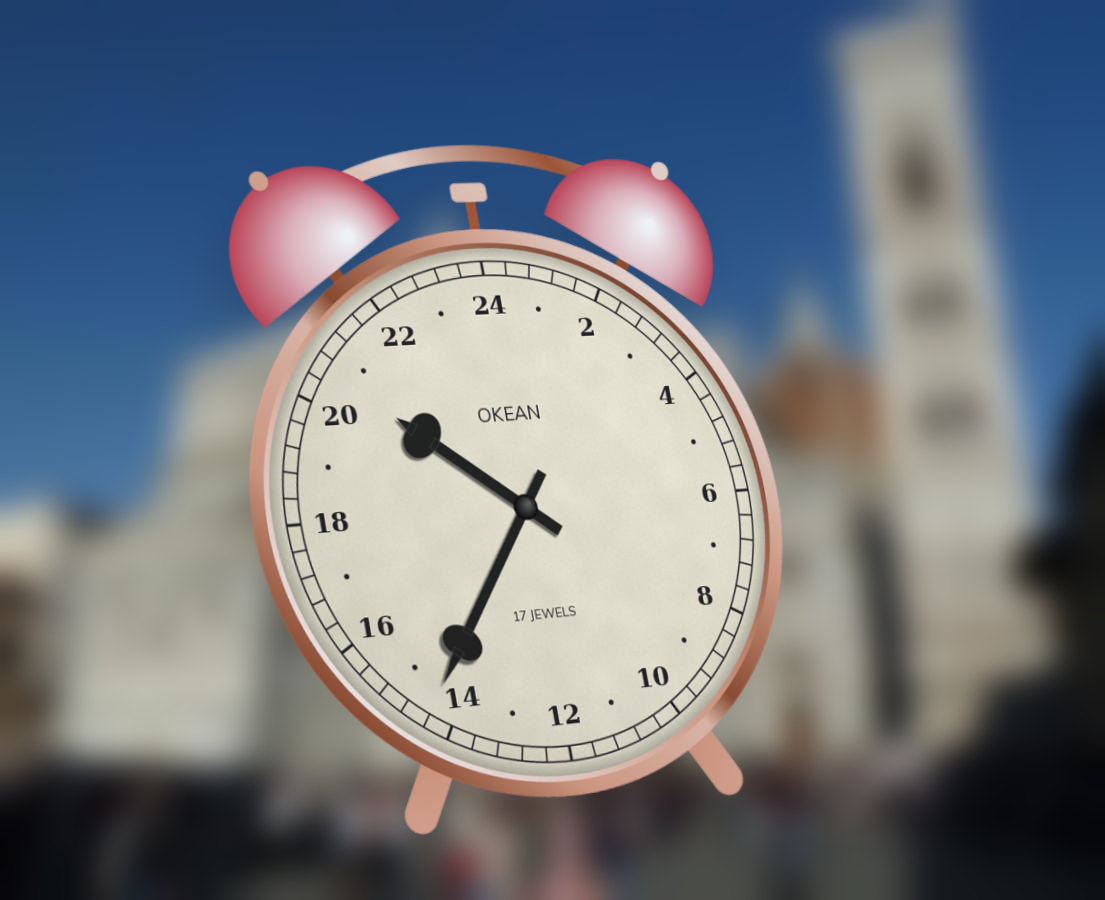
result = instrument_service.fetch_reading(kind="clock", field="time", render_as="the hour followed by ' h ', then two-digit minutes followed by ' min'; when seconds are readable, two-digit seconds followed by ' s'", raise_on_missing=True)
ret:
20 h 36 min
